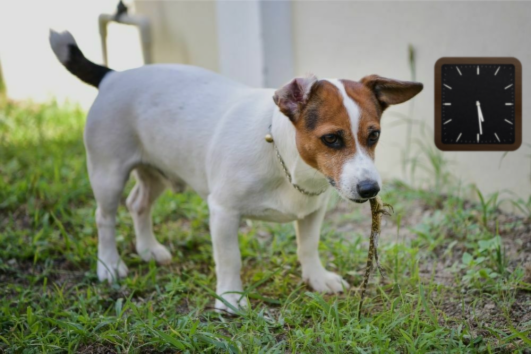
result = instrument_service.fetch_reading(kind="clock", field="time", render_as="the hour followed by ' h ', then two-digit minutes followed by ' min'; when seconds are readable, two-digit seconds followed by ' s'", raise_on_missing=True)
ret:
5 h 29 min
